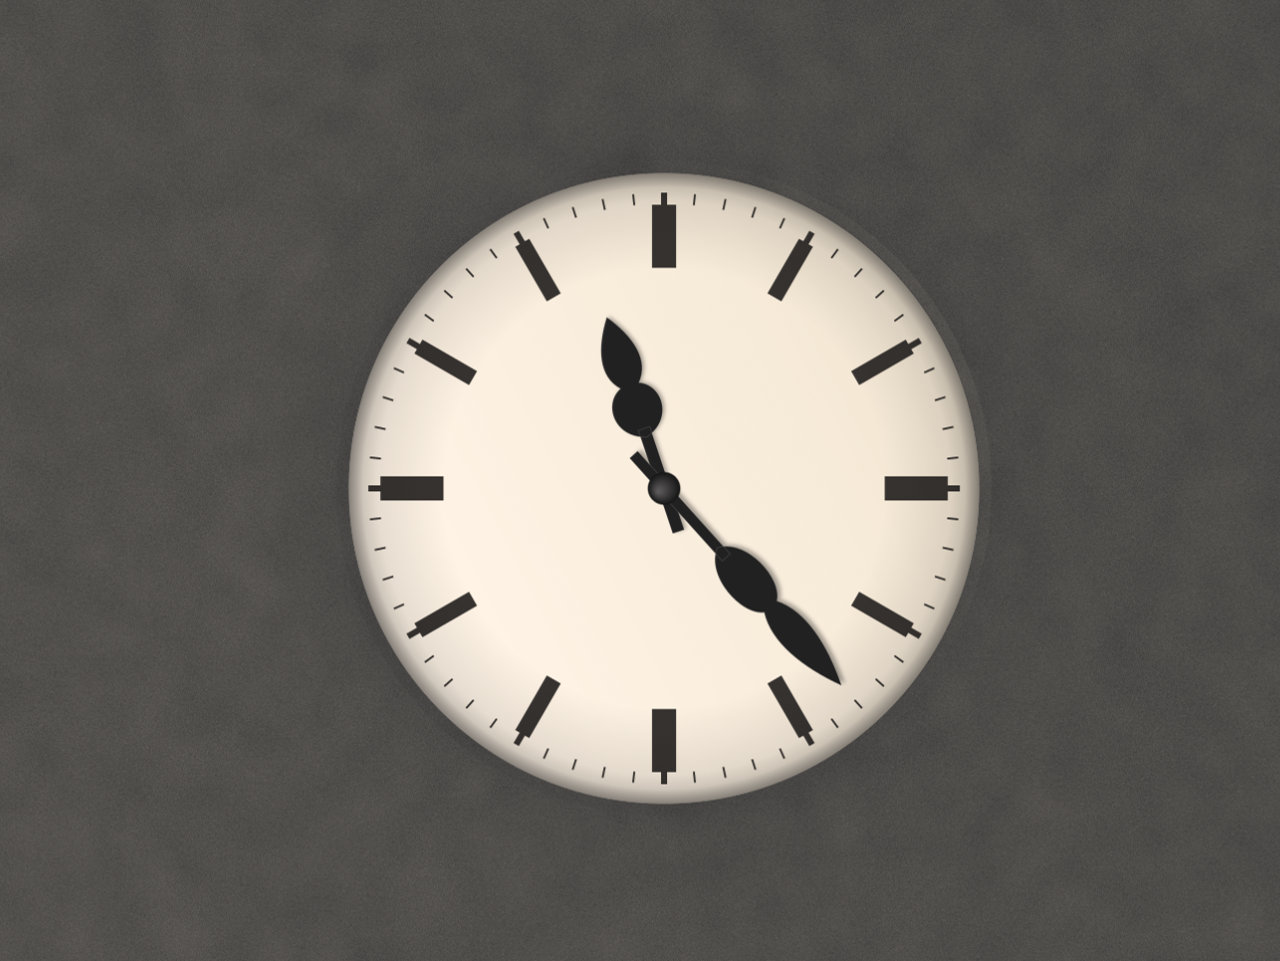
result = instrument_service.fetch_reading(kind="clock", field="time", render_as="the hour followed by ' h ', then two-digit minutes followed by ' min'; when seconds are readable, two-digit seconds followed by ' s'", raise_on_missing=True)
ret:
11 h 23 min
